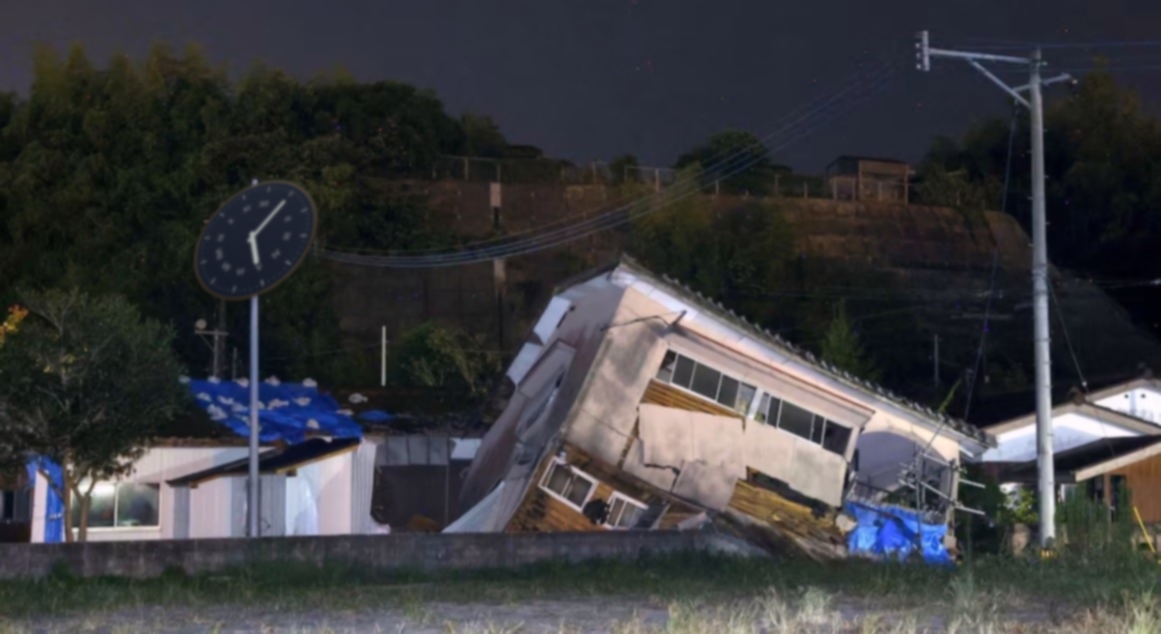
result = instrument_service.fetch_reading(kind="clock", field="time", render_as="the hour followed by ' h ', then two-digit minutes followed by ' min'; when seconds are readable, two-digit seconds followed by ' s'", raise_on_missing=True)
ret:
5 h 05 min
